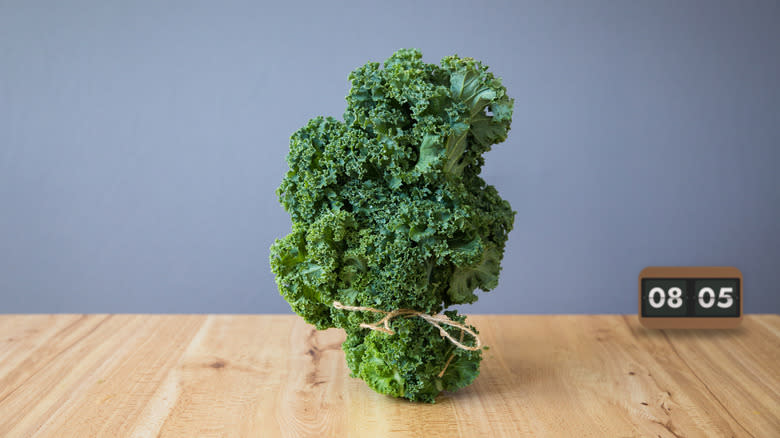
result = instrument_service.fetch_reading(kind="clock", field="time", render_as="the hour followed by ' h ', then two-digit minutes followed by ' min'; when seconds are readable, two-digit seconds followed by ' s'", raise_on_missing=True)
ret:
8 h 05 min
